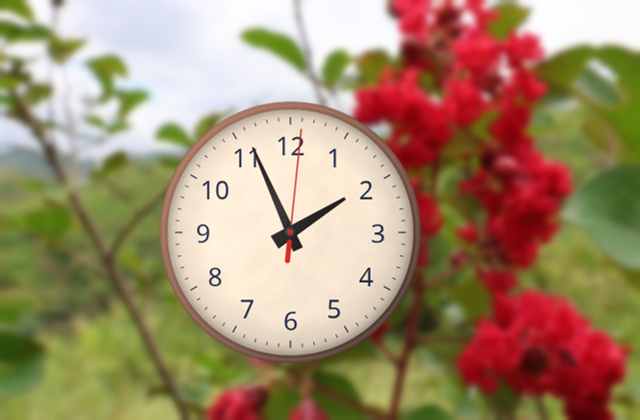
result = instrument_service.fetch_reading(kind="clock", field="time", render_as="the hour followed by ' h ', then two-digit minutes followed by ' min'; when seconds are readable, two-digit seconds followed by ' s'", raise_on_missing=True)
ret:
1 h 56 min 01 s
